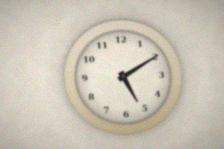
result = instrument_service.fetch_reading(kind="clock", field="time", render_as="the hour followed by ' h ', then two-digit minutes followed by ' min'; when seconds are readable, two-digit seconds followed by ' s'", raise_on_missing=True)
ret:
5 h 10 min
